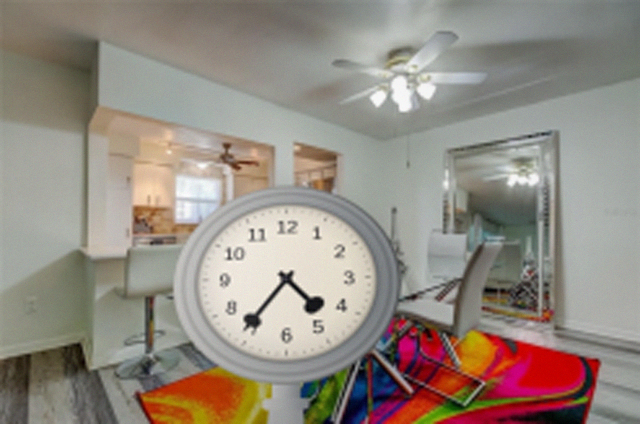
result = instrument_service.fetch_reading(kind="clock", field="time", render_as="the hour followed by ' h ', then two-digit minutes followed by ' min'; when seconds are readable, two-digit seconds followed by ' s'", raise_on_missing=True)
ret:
4 h 36 min
